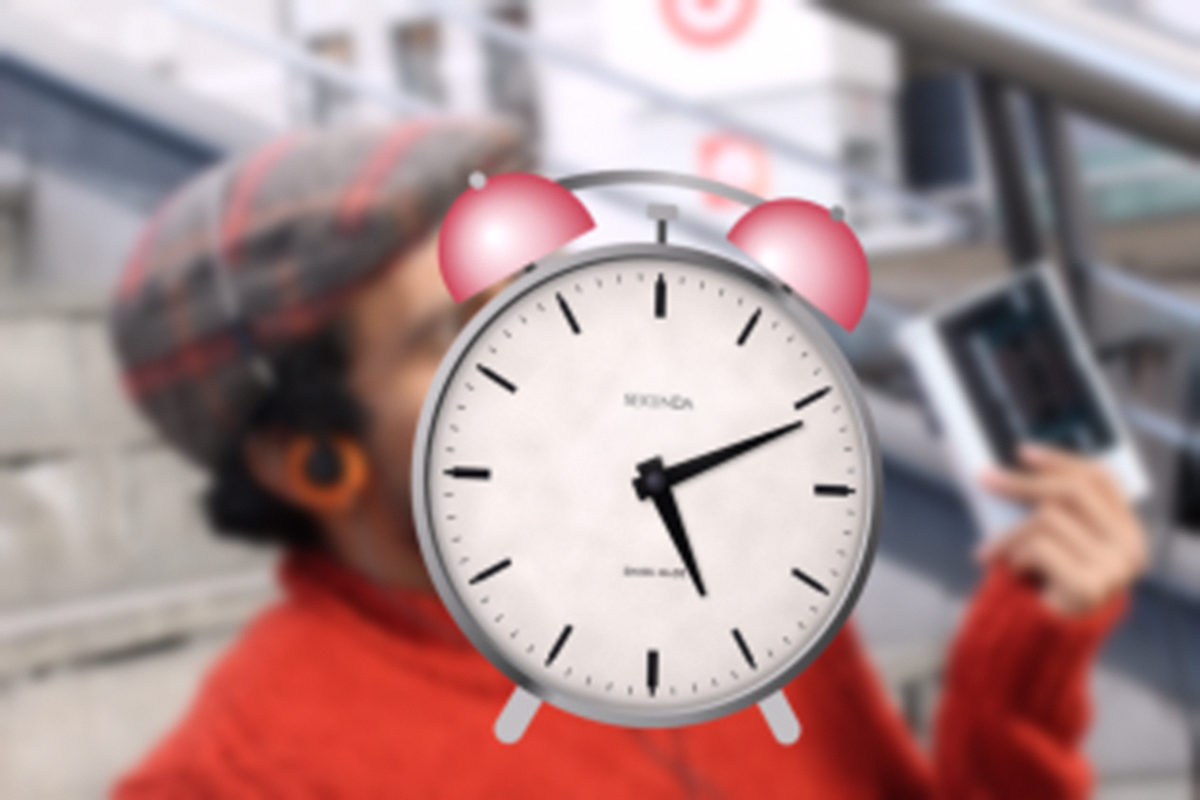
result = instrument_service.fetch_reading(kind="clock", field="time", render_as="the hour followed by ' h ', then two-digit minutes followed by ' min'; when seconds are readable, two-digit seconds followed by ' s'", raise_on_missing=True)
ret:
5 h 11 min
